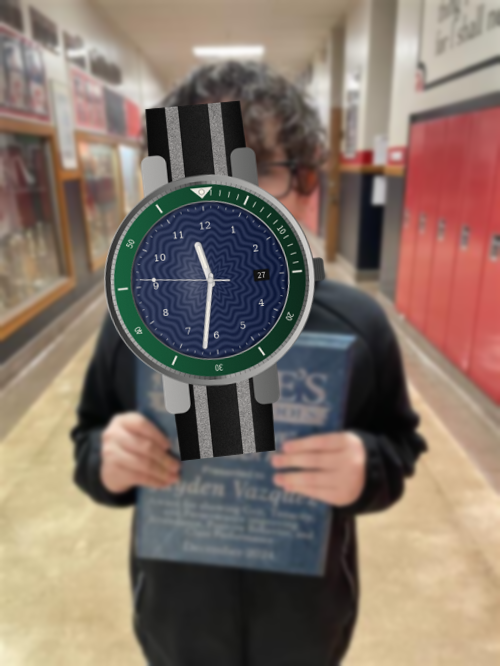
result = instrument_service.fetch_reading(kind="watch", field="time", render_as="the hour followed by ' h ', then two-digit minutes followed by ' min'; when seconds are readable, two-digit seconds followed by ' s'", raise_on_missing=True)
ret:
11 h 31 min 46 s
